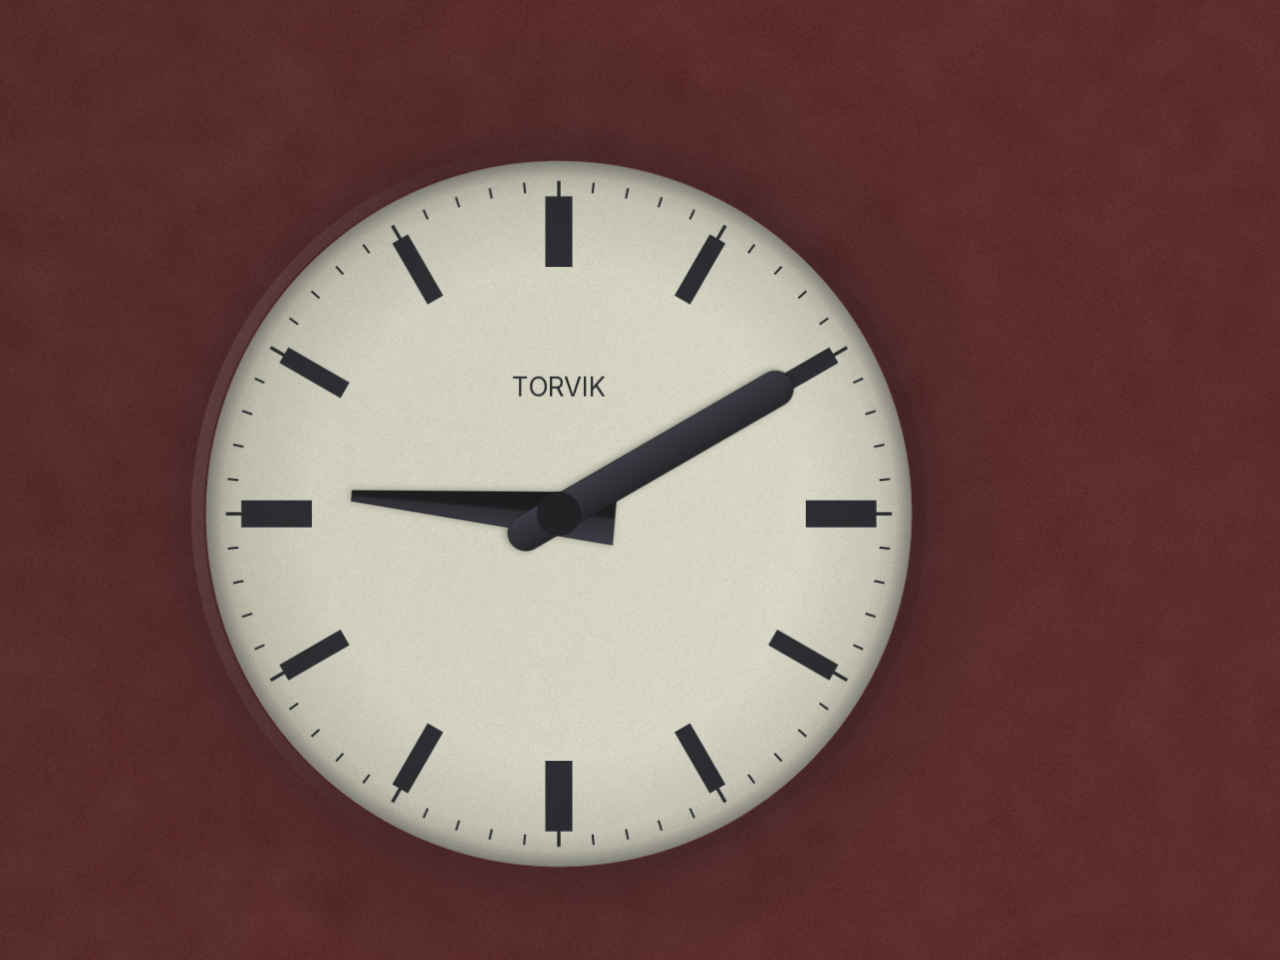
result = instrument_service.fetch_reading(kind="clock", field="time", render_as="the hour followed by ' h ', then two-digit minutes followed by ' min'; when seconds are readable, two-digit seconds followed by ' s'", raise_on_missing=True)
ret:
9 h 10 min
